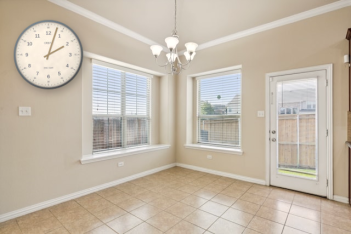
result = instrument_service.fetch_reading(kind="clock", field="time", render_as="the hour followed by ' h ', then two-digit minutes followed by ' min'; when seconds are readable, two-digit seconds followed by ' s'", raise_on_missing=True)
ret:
2 h 03 min
